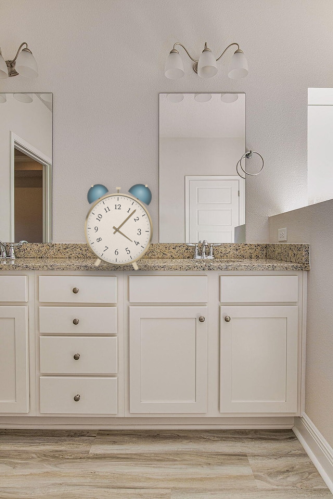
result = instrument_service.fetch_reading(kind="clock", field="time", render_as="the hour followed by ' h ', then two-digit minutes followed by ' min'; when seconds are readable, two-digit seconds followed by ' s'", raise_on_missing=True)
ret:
4 h 07 min
